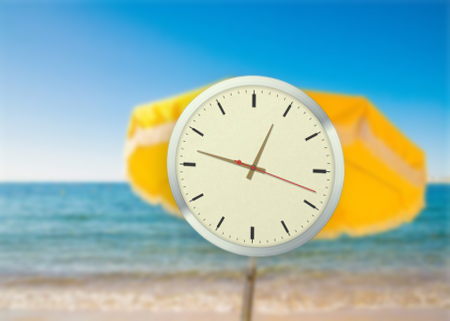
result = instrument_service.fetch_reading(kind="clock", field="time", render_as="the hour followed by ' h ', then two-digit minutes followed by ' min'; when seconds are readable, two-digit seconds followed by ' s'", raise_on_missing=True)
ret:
12 h 47 min 18 s
